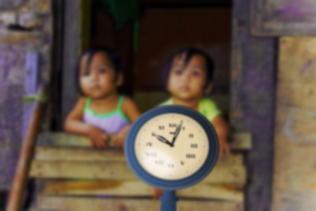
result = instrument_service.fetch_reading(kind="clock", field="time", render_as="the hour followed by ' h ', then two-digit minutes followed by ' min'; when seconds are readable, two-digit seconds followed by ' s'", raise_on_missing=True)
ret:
10 h 03 min
